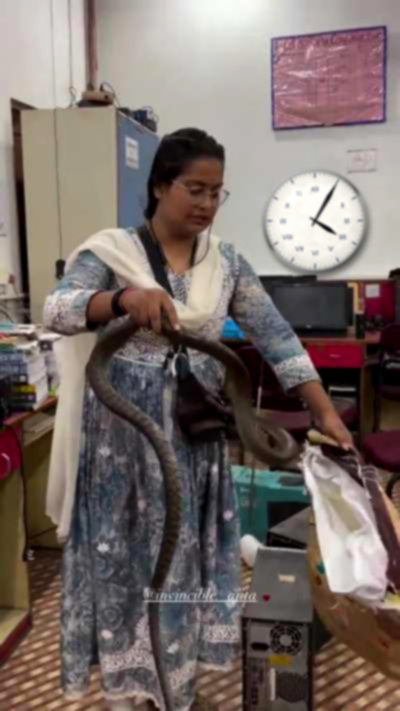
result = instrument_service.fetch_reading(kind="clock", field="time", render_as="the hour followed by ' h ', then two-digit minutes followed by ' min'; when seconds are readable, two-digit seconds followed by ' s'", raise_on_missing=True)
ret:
4 h 05 min
